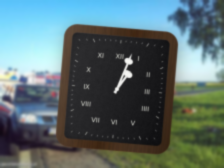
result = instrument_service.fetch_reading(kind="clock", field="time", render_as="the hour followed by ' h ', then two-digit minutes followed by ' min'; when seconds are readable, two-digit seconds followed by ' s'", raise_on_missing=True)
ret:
1 h 03 min
